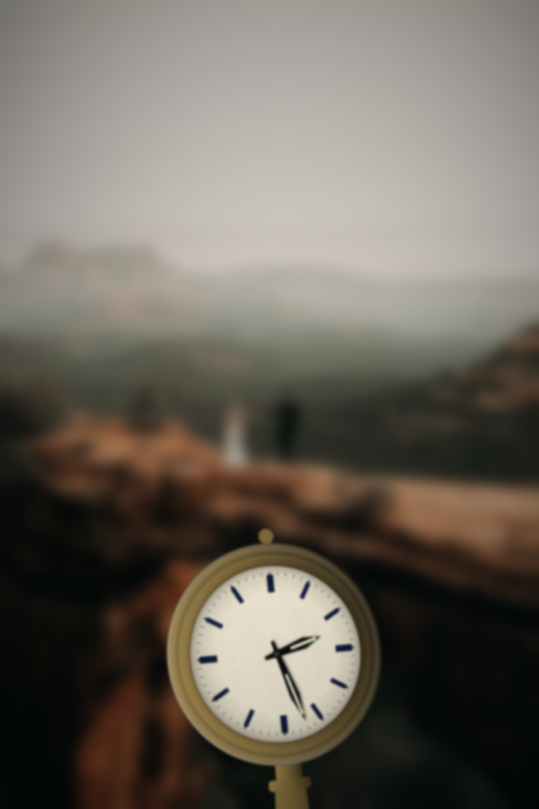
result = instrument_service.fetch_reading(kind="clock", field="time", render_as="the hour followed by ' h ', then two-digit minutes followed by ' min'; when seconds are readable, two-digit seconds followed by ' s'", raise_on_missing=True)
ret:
2 h 27 min
